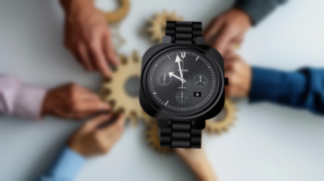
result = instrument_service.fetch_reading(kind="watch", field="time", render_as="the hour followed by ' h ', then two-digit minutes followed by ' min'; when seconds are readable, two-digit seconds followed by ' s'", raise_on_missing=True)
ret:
9 h 58 min
